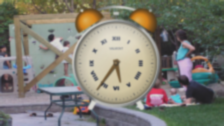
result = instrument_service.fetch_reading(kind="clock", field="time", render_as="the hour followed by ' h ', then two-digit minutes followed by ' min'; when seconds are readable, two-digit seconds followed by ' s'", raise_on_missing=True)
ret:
5 h 36 min
